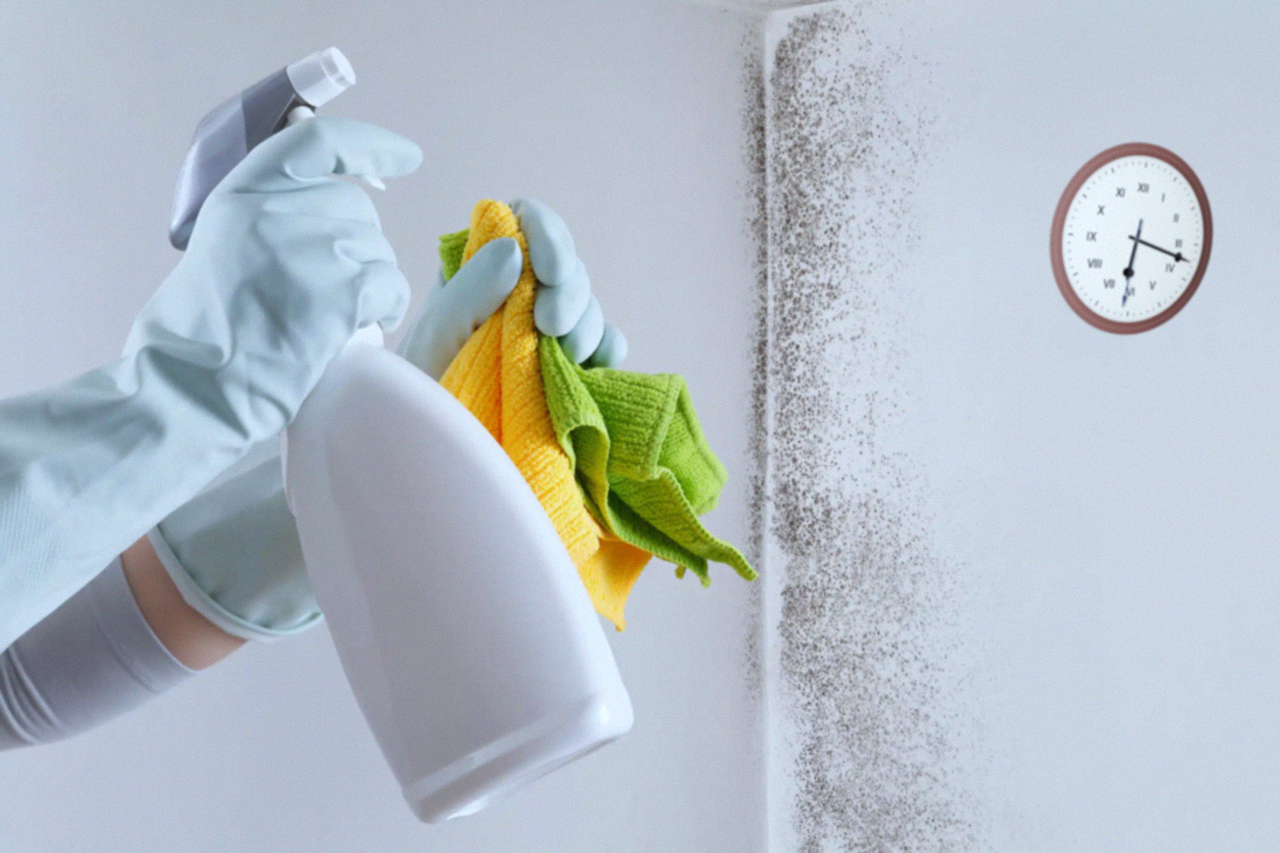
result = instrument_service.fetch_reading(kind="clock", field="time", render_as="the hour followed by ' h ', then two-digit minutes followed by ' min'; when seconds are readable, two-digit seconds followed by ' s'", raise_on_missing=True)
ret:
6 h 17 min 31 s
